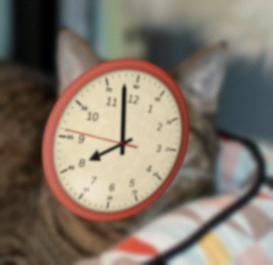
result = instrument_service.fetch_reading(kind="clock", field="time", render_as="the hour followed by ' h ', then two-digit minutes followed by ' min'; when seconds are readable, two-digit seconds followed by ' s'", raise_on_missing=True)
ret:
7 h 57 min 46 s
